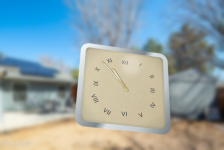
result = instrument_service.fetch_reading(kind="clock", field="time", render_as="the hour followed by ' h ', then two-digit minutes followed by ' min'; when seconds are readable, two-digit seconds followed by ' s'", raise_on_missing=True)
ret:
10 h 53 min
